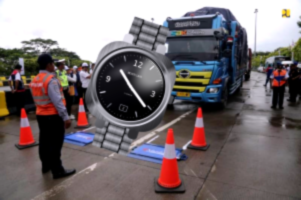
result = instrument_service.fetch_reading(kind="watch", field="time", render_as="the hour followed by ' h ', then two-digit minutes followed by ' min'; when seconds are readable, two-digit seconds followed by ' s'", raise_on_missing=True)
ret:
10 h 21 min
